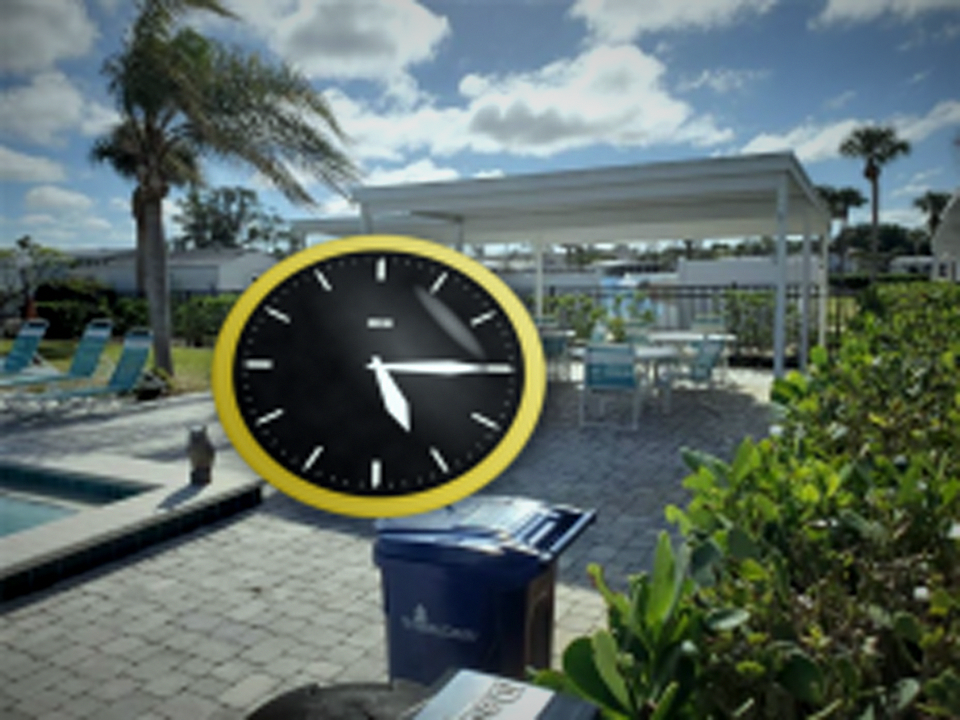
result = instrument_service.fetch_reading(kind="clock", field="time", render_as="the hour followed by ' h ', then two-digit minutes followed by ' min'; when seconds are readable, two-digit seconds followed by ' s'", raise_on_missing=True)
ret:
5 h 15 min
